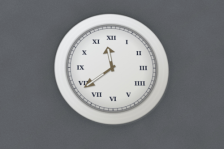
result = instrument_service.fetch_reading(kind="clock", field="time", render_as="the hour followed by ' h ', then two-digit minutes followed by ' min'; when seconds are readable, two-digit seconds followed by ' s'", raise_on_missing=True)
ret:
11 h 39 min
